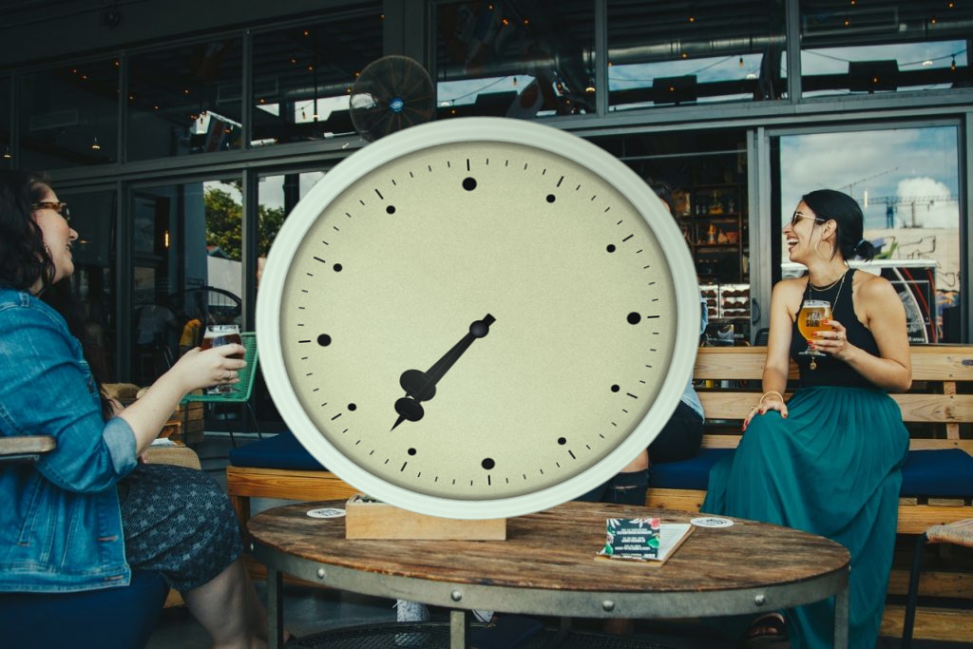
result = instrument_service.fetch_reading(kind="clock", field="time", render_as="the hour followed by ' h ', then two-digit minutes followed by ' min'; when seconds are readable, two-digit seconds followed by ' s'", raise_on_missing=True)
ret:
7 h 37 min
